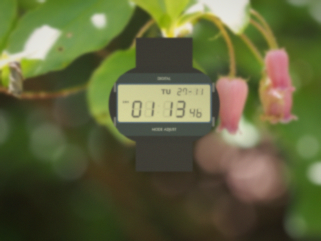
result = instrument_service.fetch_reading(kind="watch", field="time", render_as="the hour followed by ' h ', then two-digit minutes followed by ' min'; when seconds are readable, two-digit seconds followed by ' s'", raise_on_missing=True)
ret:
1 h 13 min
